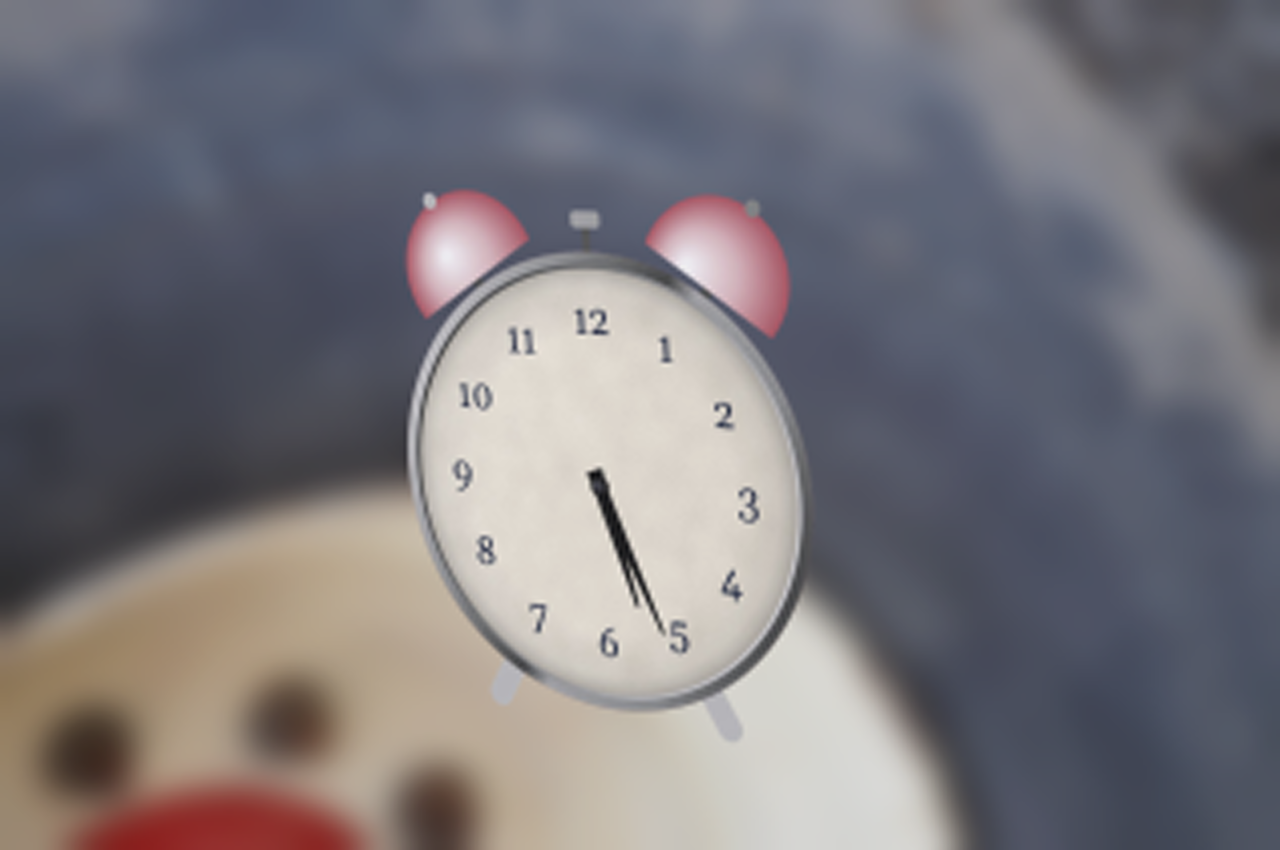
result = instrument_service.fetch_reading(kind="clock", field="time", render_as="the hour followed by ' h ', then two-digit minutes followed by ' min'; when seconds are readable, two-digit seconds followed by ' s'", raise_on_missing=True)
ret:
5 h 26 min
